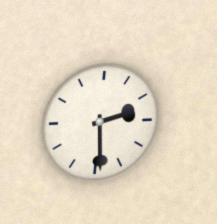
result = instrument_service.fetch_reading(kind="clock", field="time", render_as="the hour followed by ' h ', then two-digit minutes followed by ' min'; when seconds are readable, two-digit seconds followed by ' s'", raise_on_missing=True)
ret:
2 h 29 min
